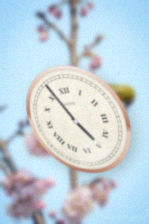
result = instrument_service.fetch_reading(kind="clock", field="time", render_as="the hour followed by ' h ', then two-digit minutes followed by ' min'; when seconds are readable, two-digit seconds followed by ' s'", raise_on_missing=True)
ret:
4 h 56 min
